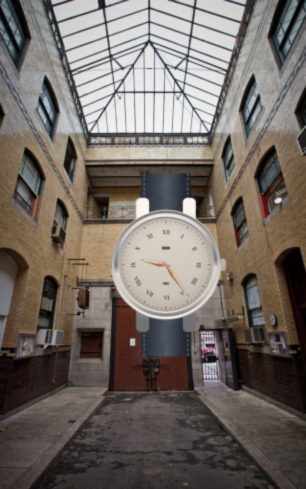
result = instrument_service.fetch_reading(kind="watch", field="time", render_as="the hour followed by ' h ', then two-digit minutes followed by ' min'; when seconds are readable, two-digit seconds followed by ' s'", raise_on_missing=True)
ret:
9 h 24 min
